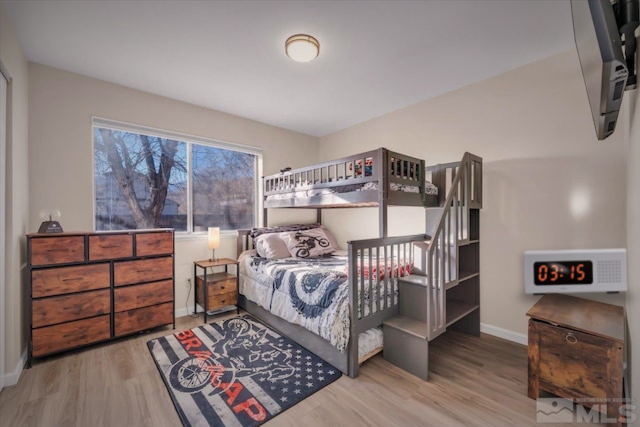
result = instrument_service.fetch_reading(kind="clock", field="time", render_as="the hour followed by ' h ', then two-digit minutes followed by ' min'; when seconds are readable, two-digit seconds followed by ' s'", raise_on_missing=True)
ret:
3 h 15 min
